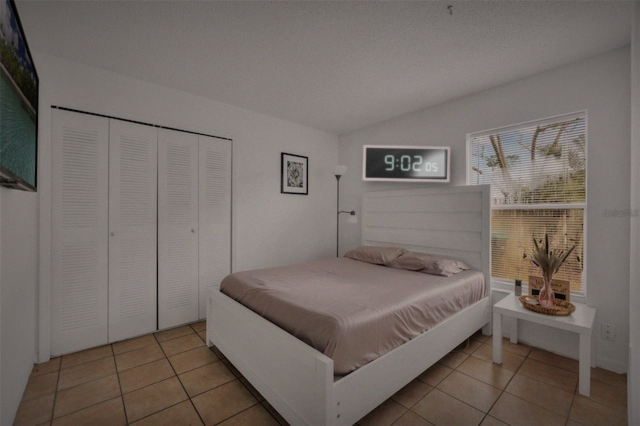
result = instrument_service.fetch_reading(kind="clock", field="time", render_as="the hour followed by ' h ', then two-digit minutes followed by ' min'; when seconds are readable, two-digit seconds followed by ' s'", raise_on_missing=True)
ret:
9 h 02 min
